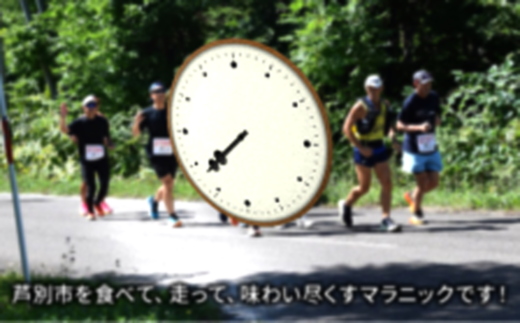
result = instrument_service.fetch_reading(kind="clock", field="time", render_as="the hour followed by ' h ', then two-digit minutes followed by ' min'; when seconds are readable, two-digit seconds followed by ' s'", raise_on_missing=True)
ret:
7 h 38 min
